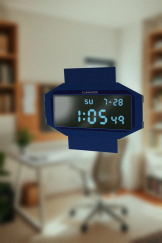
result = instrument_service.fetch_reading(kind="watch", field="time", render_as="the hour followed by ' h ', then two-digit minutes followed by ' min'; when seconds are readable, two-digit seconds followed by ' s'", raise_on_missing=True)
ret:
1 h 05 min 49 s
